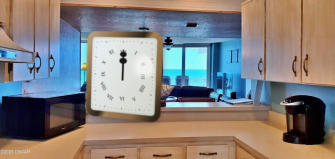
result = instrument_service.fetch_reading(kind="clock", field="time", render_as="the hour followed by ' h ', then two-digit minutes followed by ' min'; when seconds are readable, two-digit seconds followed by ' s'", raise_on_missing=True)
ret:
12 h 00 min
